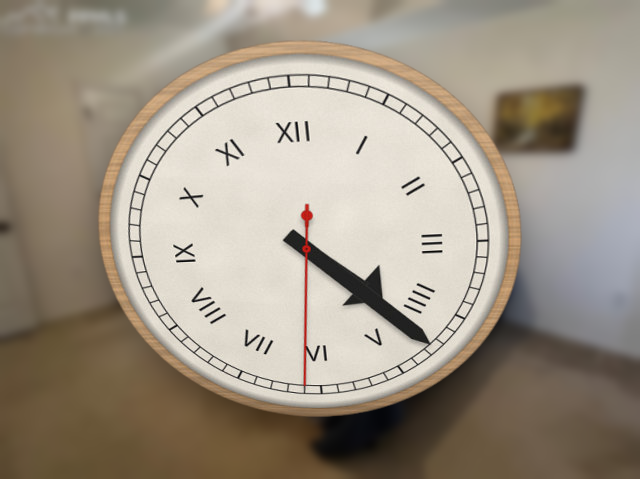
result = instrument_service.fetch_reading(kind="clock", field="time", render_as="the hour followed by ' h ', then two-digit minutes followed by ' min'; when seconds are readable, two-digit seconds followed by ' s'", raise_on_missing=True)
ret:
4 h 22 min 31 s
